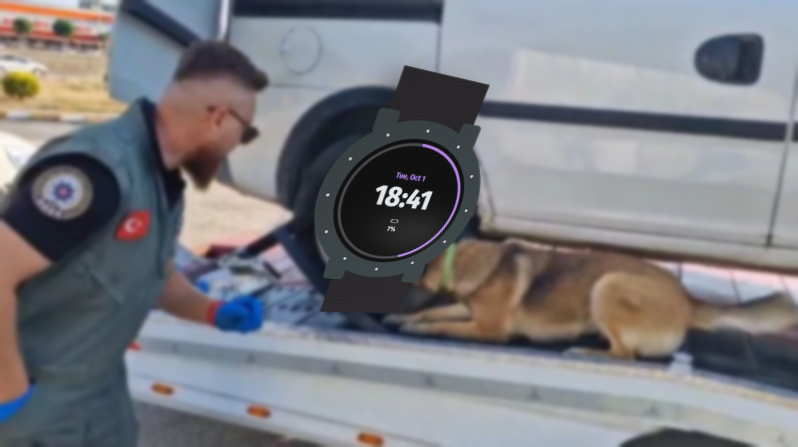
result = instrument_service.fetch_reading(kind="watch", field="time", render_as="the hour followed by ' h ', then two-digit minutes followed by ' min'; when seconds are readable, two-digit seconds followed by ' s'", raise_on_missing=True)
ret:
18 h 41 min
